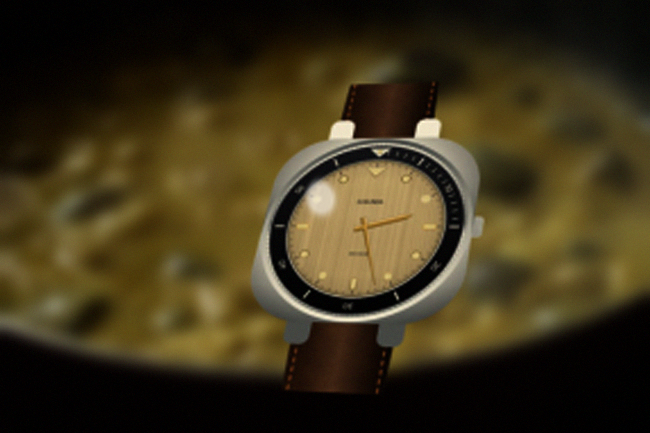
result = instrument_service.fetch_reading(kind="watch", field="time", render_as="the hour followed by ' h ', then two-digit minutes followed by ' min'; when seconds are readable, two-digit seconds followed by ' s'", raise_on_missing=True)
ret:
2 h 27 min
